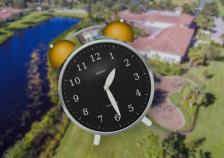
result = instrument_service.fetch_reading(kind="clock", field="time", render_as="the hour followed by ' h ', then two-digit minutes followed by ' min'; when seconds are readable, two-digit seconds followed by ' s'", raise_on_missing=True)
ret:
1 h 29 min
